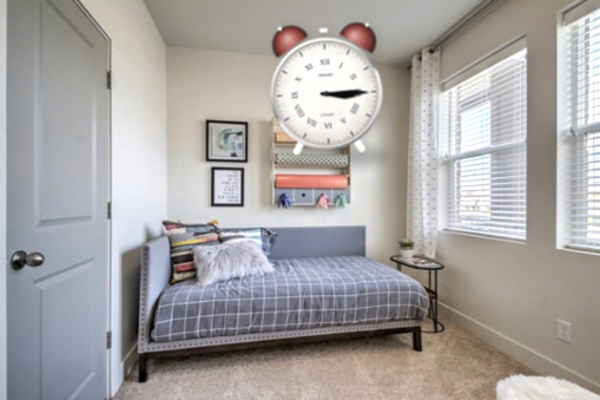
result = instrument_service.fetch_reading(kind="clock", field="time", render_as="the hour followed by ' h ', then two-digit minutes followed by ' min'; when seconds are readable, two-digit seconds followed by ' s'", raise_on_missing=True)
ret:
3 h 15 min
